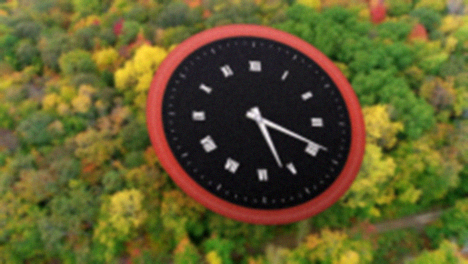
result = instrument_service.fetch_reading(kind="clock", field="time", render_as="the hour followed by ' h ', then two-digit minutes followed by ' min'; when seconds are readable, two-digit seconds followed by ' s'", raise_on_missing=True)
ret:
5 h 19 min
